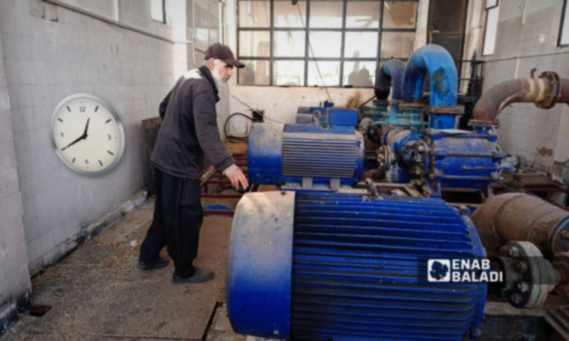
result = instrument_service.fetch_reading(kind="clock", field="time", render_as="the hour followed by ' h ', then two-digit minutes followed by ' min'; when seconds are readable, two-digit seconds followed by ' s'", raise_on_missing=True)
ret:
12 h 40 min
